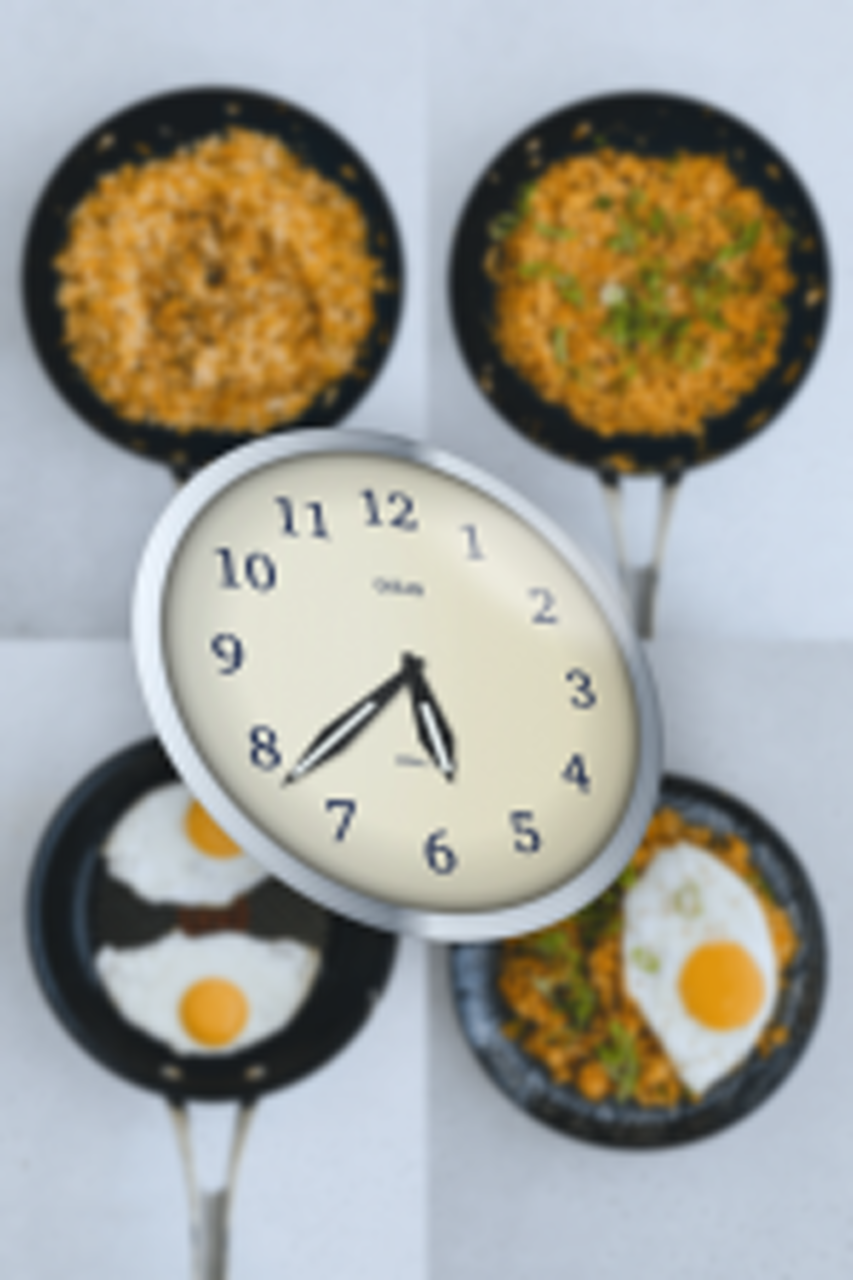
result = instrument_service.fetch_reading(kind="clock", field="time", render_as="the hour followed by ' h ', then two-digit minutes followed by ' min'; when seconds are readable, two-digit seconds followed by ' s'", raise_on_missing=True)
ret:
5 h 38 min
